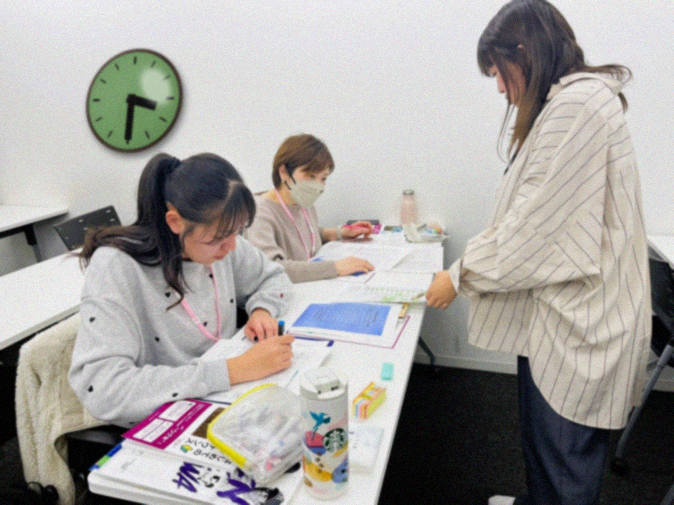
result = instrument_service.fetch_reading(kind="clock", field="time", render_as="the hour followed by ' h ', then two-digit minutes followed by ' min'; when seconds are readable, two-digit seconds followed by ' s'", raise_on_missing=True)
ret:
3 h 30 min
